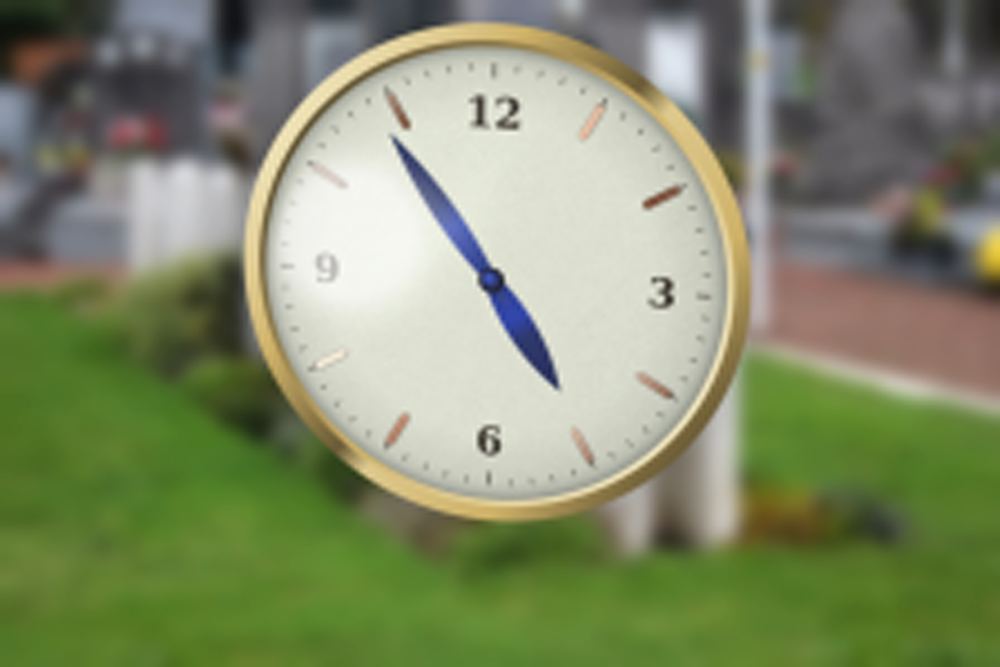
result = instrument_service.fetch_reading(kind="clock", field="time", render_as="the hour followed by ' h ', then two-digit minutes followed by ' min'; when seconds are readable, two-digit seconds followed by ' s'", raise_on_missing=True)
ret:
4 h 54 min
